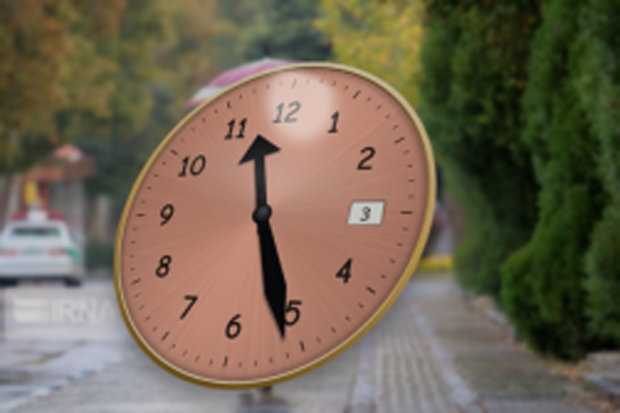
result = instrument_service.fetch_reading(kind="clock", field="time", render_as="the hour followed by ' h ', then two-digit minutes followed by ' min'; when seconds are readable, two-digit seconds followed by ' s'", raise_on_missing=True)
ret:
11 h 26 min
